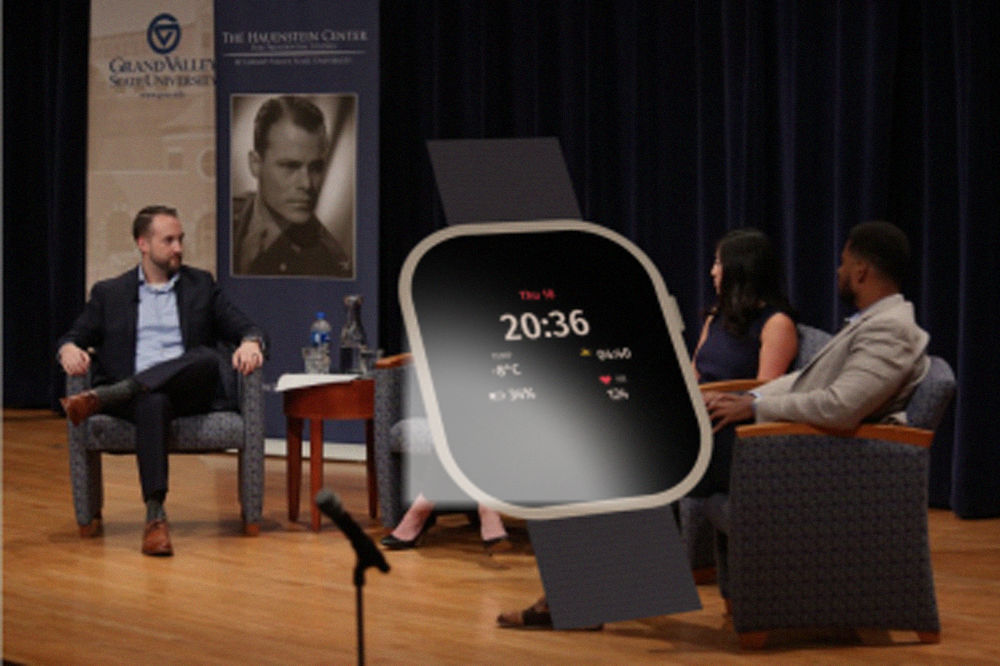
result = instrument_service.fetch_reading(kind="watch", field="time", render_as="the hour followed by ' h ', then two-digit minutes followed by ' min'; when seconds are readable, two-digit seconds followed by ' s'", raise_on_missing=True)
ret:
20 h 36 min
